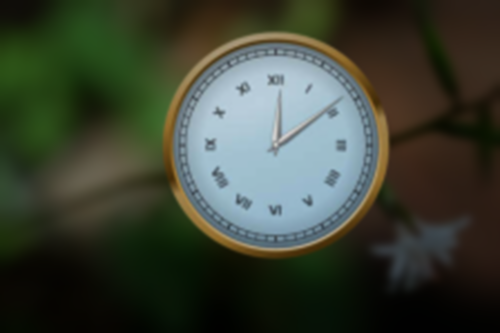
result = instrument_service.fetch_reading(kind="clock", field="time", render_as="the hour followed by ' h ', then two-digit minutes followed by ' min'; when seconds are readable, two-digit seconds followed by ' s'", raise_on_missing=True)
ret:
12 h 09 min
